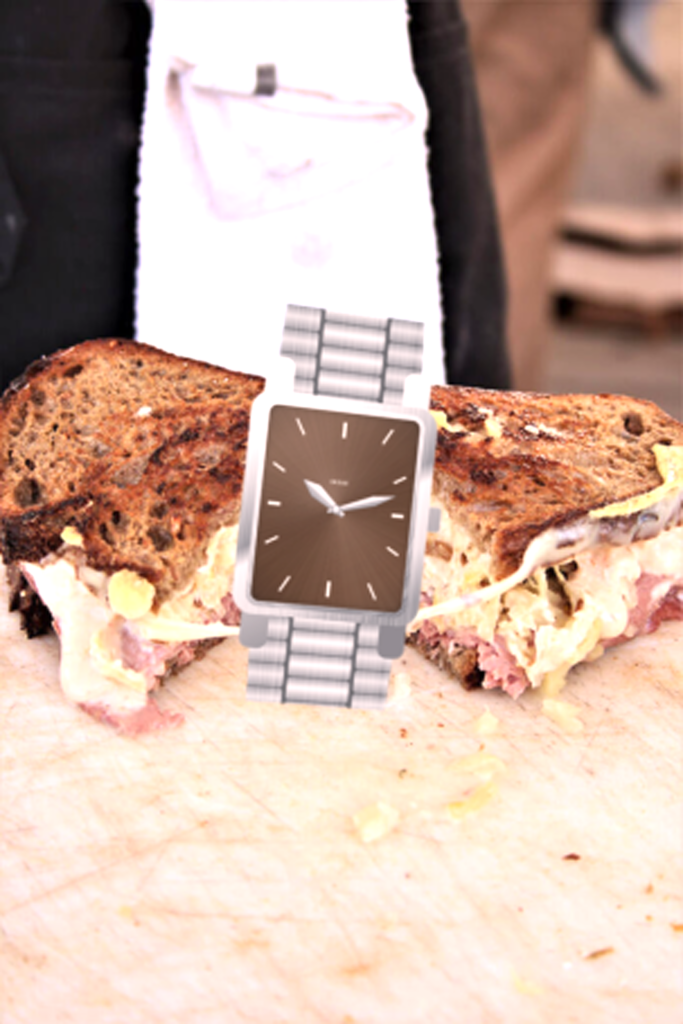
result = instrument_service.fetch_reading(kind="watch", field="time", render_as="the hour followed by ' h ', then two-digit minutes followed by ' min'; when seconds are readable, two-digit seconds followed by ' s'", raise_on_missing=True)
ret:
10 h 12 min
